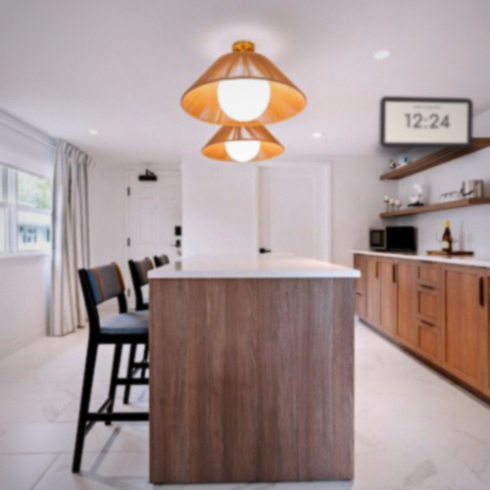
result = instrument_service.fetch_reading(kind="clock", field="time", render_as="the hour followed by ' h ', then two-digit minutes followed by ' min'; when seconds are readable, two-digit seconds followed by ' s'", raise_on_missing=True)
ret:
12 h 24 min
